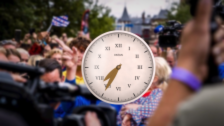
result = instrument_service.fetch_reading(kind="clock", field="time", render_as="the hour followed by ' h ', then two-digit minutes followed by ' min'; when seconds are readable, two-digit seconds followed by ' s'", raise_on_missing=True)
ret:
7 h 35 min
